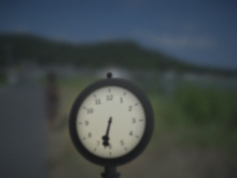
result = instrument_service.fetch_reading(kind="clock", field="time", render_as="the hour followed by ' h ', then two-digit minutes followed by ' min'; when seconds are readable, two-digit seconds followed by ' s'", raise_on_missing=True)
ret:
6 h 32 min
